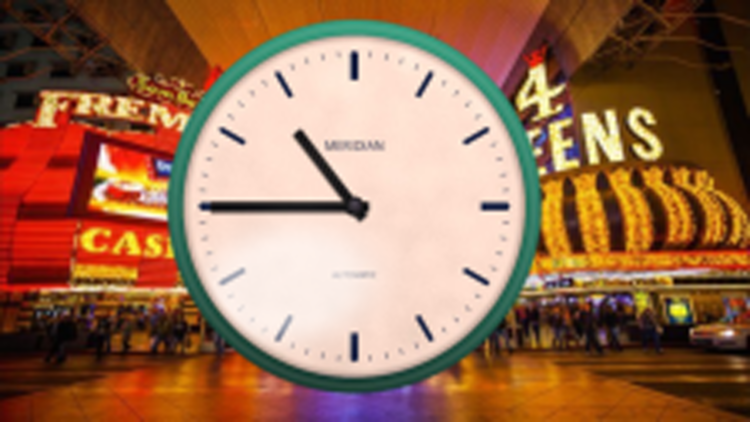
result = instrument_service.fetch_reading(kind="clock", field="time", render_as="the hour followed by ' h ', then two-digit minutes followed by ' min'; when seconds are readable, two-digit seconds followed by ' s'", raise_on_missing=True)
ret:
10 h 45 min
